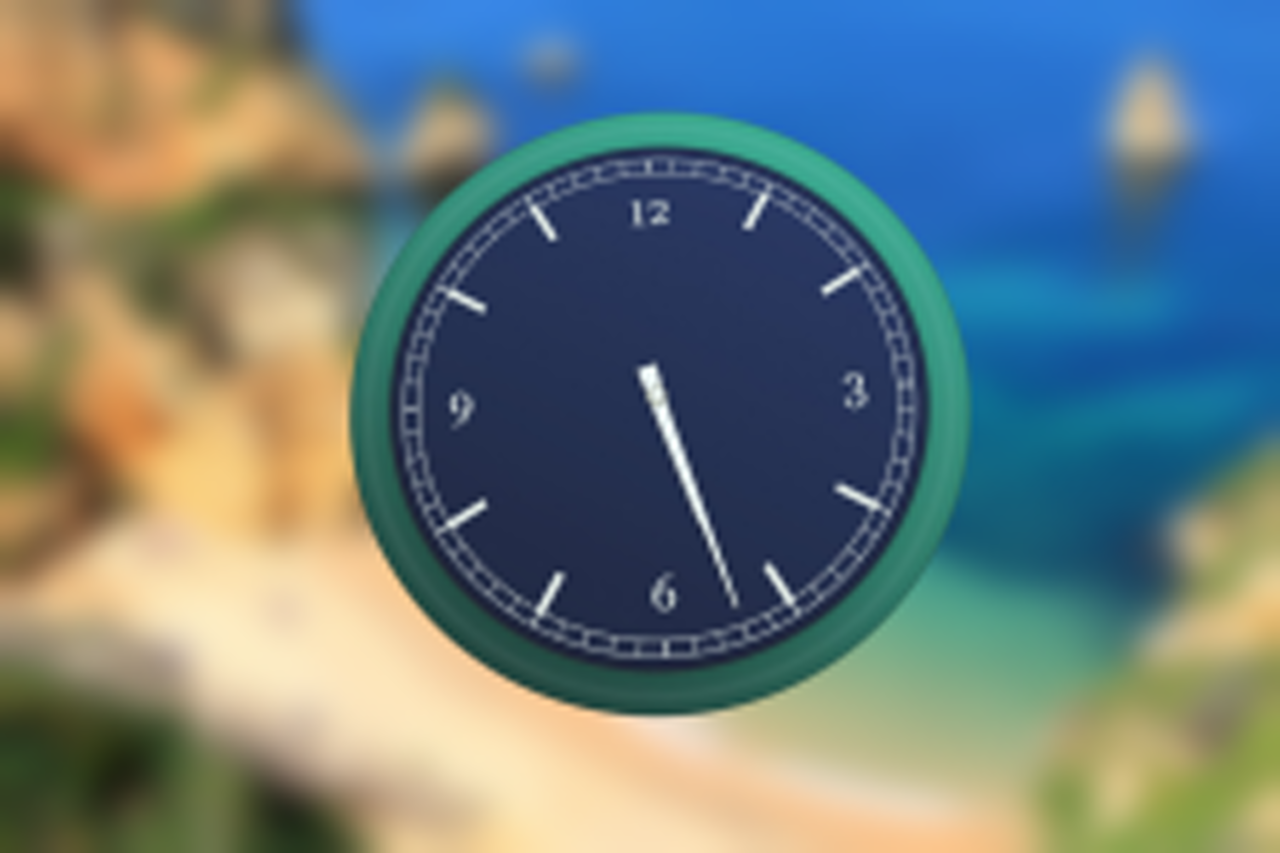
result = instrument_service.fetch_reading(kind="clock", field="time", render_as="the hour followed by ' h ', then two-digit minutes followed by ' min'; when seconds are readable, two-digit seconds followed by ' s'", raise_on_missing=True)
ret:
5 h 27 min
